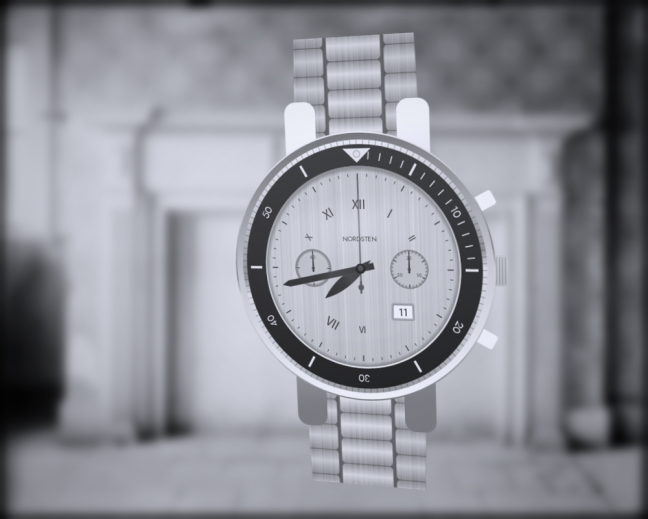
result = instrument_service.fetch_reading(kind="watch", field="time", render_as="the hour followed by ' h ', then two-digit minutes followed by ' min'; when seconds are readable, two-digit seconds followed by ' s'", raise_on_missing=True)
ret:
7 h 43 min
